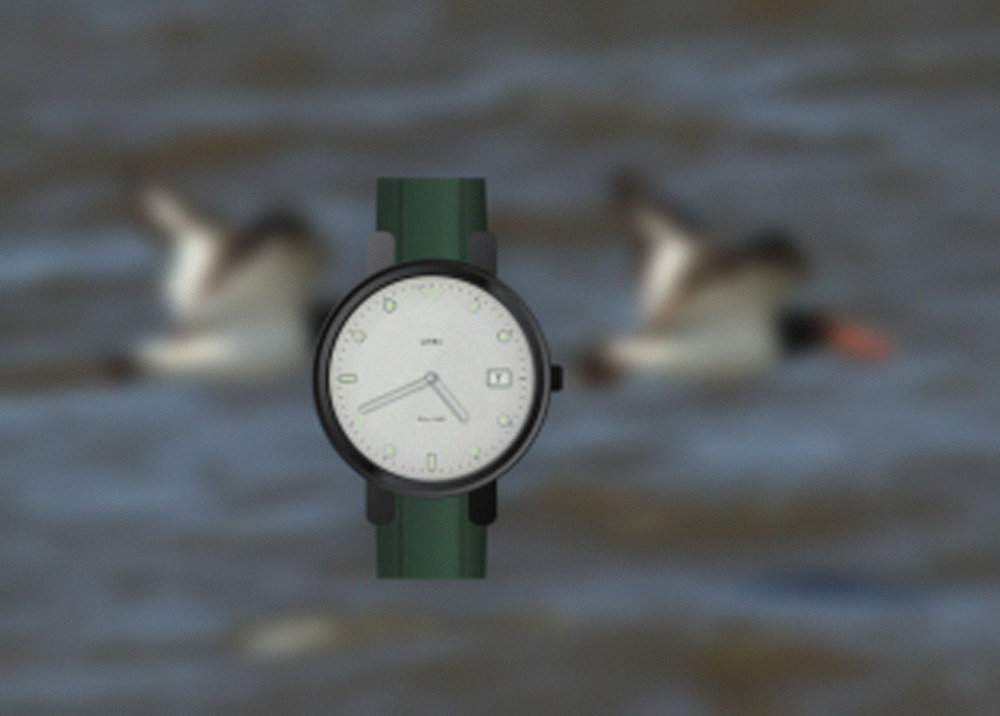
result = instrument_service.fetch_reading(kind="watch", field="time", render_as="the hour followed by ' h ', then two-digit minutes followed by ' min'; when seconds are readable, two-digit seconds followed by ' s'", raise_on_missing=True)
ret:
4 h 41 min
